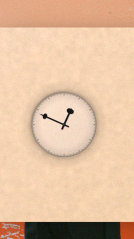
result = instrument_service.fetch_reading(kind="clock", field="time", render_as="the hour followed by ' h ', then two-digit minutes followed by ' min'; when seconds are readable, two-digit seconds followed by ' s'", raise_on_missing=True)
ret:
12 h 49 min
